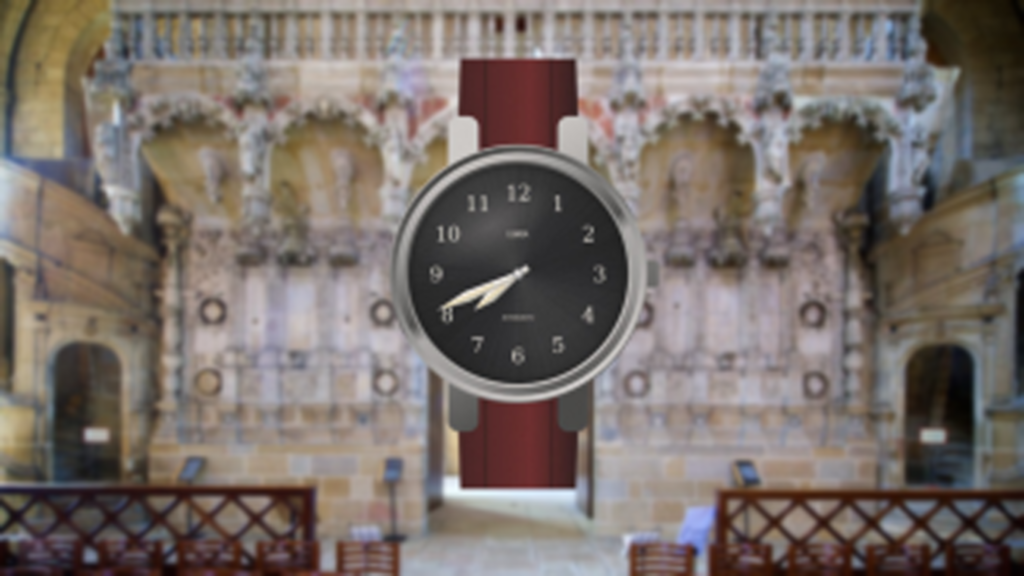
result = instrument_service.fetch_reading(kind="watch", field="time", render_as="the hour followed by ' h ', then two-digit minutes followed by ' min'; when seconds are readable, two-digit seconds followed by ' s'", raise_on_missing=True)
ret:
7 h 41 min
